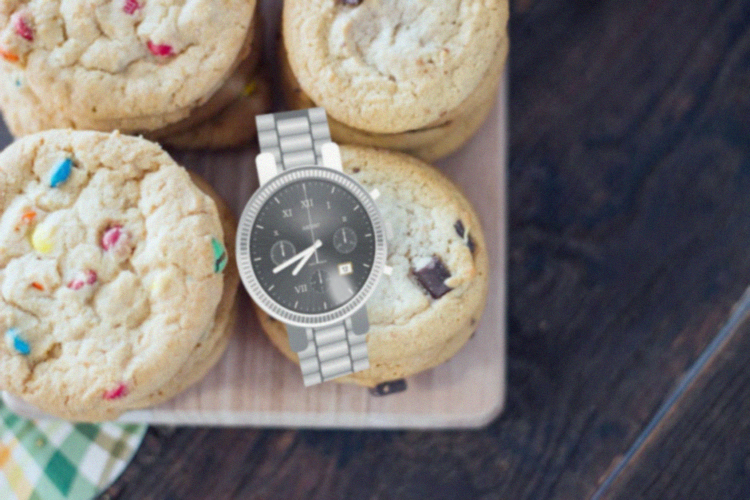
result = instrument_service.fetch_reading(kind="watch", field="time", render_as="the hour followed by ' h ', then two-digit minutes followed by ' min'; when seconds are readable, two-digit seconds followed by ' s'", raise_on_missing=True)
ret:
7 h 42 min
